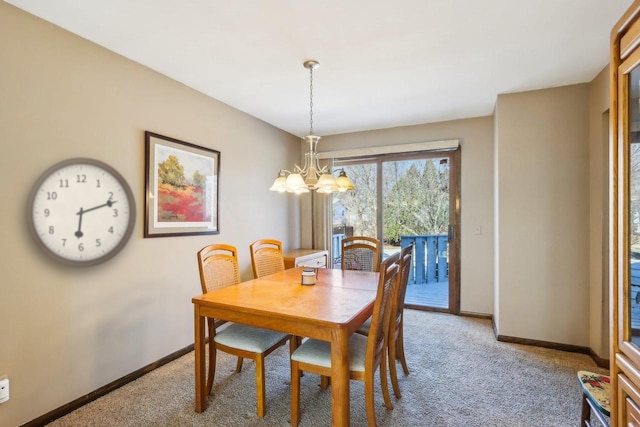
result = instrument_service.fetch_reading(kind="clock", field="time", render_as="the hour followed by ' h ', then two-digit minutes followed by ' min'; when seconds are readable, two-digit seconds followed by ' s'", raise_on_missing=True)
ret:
6 h 12 min
